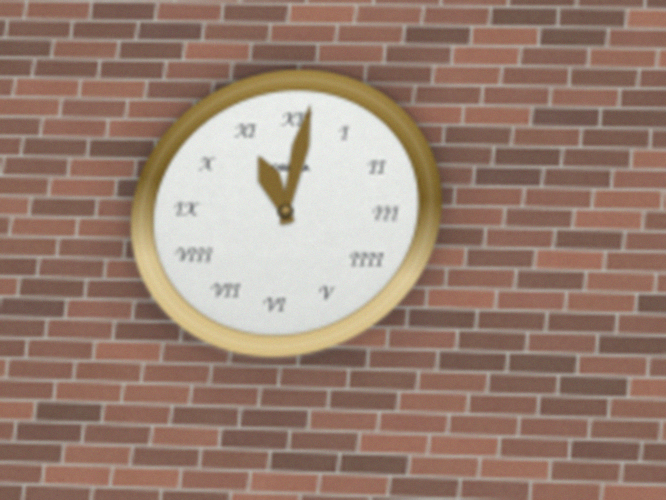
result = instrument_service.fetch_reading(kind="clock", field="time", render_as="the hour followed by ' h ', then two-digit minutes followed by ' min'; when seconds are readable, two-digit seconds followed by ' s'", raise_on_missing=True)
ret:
11 h 01 min
